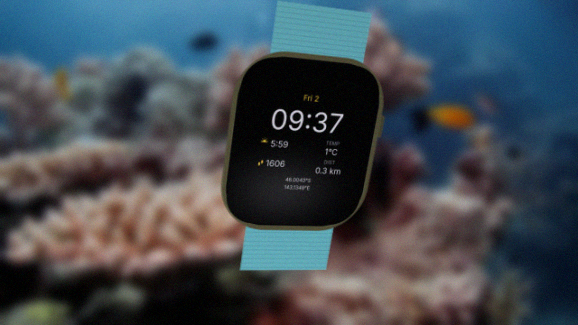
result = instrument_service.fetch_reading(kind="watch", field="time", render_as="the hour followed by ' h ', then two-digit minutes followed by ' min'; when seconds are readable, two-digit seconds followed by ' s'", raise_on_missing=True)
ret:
9 h 37 min
